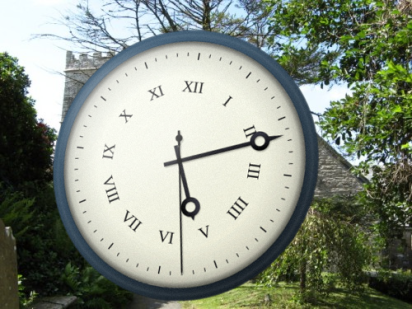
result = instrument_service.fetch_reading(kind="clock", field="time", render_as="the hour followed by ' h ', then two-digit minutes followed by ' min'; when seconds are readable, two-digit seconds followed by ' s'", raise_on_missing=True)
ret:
5 h 11 min 28 s
